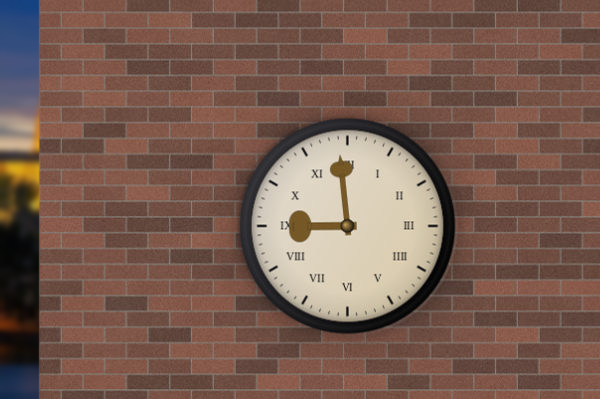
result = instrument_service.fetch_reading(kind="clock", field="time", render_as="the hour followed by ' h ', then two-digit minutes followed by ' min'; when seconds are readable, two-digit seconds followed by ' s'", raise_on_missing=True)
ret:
8 h 59 min
